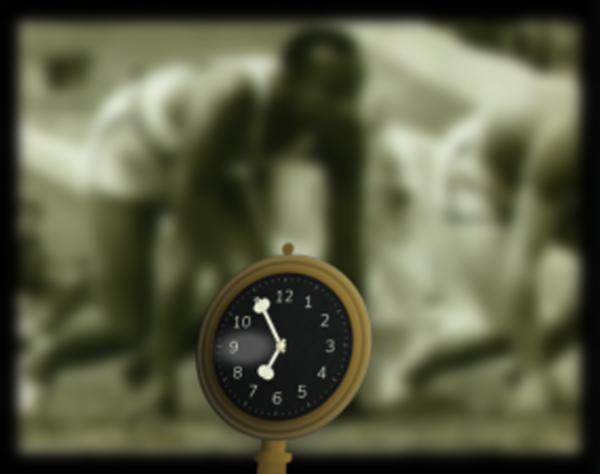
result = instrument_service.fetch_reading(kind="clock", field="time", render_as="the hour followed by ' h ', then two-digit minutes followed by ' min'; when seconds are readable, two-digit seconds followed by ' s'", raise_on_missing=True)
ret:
6 h 55 min
